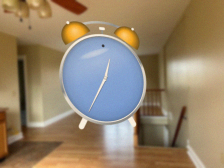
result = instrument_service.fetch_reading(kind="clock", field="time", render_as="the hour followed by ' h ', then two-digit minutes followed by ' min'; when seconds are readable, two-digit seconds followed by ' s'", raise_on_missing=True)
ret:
12 h 35 min
